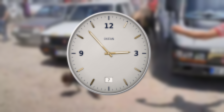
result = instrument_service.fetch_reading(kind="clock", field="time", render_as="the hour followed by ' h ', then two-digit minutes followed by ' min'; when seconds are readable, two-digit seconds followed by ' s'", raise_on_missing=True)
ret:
2 h 53 min
